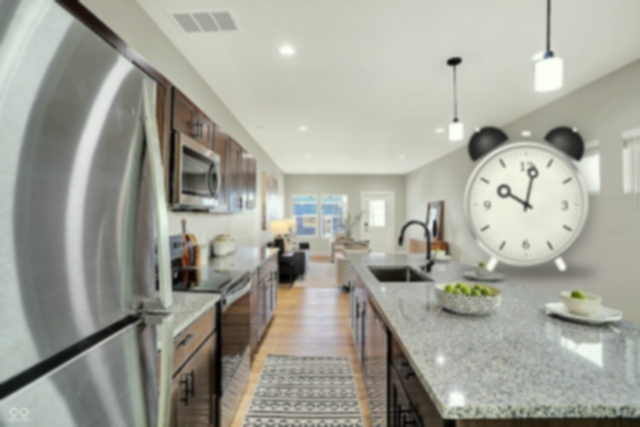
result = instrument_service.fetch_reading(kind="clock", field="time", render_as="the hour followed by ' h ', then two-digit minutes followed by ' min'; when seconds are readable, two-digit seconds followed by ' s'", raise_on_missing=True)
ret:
10 h 02 min
